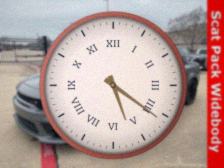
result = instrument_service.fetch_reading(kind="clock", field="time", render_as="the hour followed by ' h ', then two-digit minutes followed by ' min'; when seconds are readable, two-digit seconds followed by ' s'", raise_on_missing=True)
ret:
5 h 21 min
